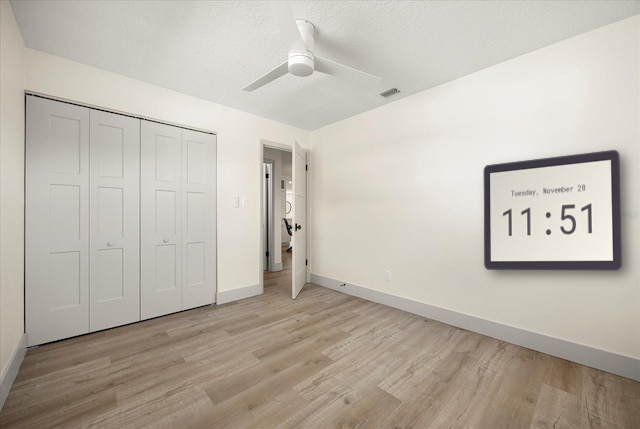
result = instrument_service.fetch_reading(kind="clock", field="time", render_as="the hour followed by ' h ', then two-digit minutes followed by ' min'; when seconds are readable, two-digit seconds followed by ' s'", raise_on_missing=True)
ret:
11 h 51 min
